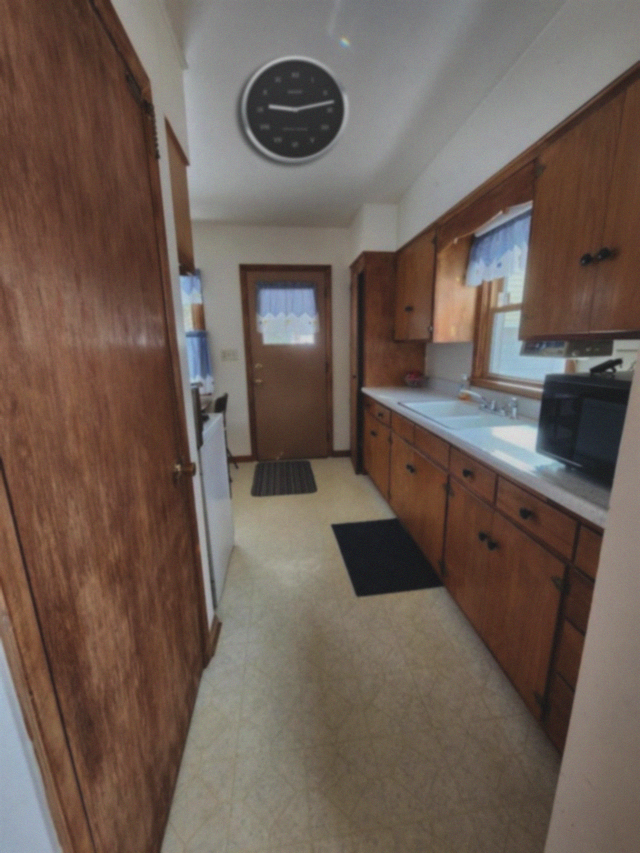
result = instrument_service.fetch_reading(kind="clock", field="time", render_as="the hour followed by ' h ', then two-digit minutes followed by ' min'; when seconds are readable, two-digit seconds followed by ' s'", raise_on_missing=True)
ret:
9 h 13 min
